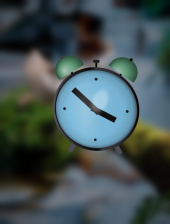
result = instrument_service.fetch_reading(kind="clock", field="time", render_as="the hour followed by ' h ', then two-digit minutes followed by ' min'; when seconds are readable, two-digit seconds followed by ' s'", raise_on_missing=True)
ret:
3 h 52 min
